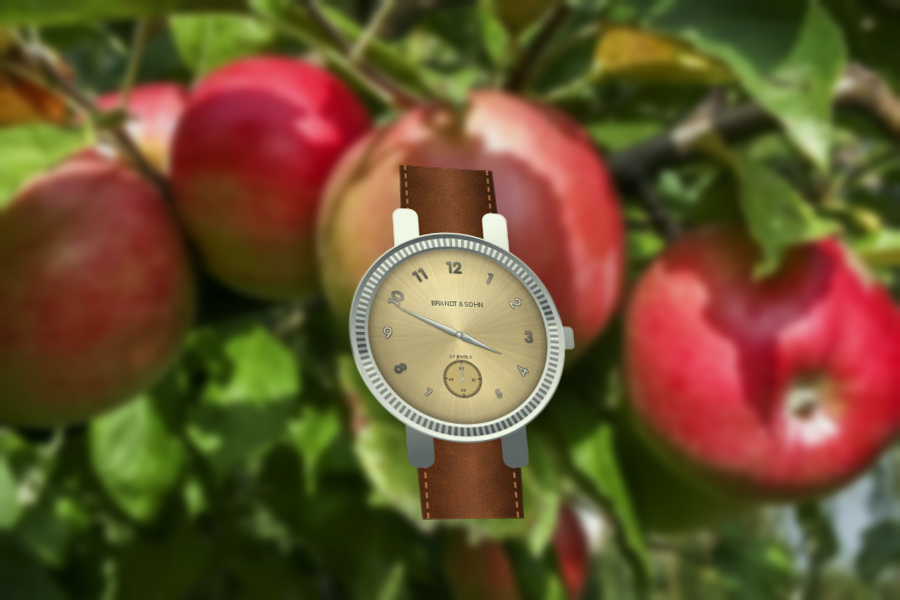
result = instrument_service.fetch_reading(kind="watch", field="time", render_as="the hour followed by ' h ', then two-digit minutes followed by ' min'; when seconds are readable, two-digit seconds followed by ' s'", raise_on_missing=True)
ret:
3 h 49 min
